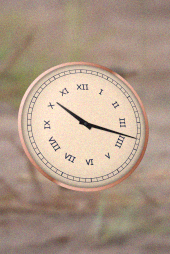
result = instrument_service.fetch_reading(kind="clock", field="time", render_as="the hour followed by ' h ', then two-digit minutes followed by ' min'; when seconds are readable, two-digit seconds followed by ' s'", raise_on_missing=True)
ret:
10 h 18 min
